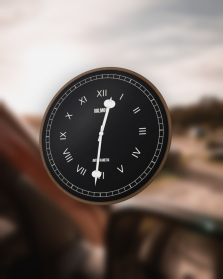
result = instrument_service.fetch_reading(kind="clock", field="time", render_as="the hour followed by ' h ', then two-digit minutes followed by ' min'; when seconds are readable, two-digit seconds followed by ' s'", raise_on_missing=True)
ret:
12 h 31 min
